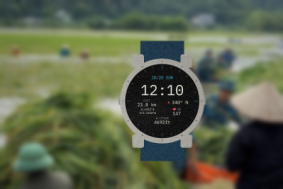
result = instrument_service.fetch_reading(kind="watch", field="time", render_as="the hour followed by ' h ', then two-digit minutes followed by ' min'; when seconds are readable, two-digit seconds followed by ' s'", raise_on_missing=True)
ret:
12 h 10 min
